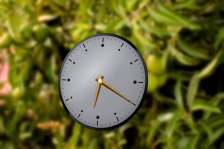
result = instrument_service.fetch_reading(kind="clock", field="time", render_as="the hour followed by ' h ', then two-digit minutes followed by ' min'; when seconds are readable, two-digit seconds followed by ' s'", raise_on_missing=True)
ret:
6 h 20 min
